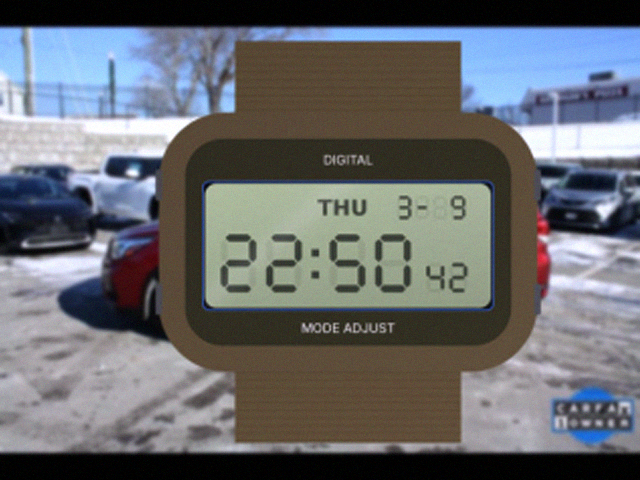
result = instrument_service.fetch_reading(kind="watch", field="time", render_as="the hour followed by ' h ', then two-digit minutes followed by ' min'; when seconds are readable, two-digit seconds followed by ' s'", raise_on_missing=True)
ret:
22 h 50 min 42 s
